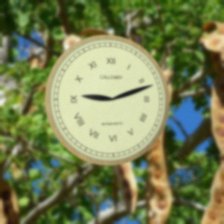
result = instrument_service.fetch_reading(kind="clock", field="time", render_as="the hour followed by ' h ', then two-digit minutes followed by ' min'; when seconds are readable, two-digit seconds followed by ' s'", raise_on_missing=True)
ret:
9 h 12 min
